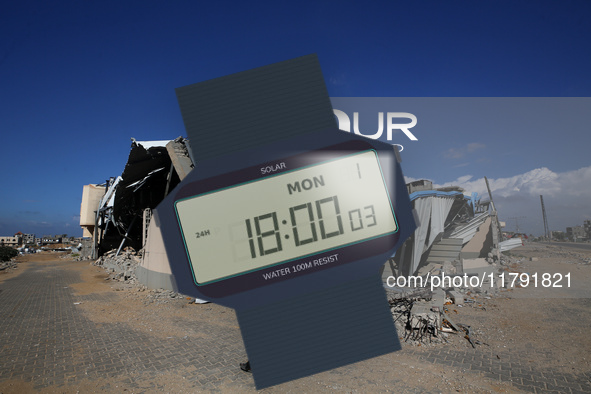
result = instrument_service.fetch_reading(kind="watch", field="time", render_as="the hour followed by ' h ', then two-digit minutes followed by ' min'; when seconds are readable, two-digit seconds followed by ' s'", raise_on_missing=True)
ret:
18 h 00 min 03 s
